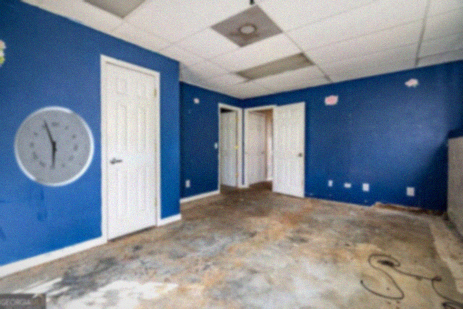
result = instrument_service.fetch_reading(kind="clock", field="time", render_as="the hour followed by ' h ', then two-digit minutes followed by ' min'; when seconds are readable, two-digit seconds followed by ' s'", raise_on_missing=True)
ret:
5 h 56 min
